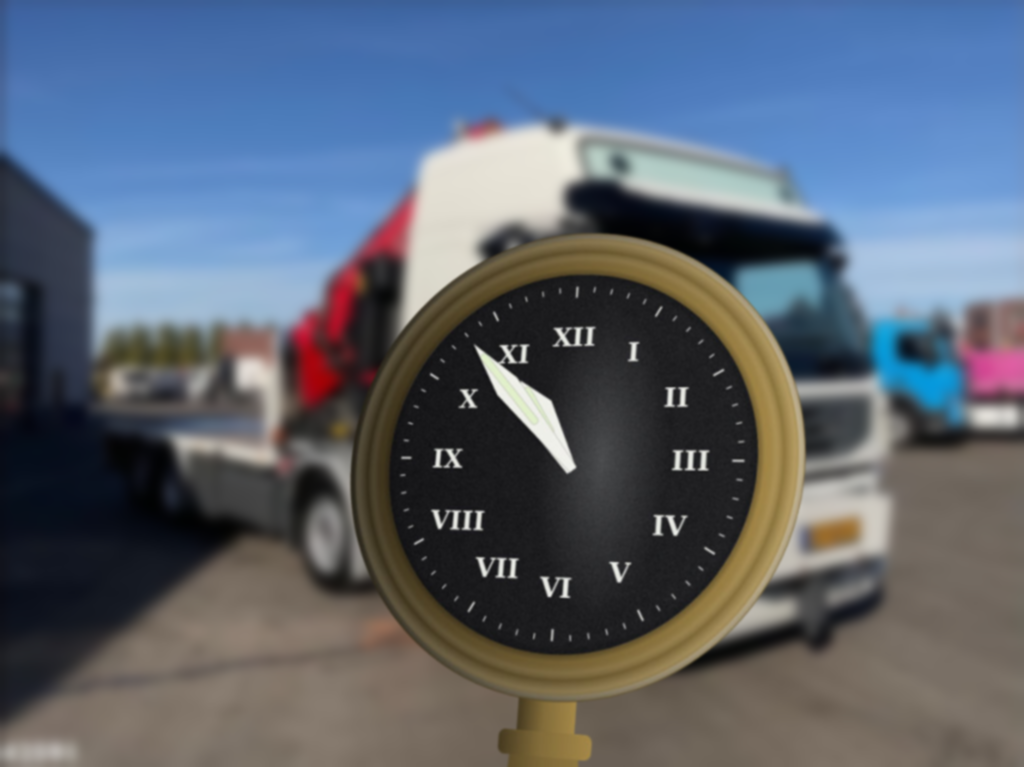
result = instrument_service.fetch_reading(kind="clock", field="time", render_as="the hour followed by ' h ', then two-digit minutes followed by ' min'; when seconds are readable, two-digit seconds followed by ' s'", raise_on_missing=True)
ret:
10 h 53 min
